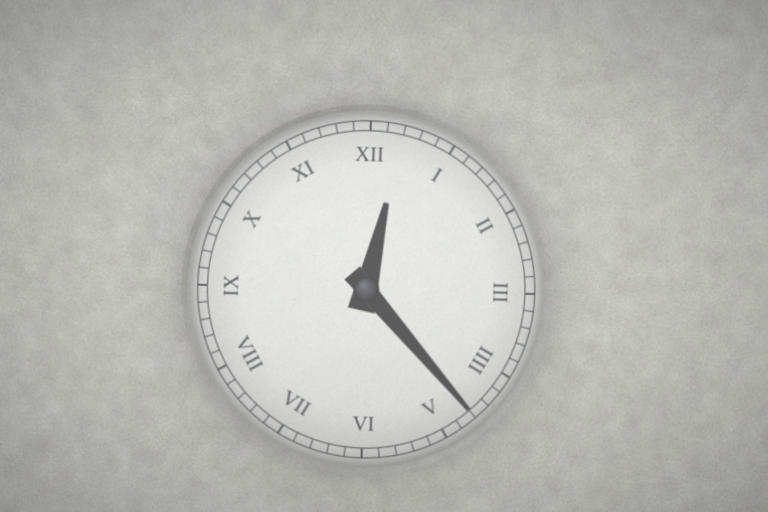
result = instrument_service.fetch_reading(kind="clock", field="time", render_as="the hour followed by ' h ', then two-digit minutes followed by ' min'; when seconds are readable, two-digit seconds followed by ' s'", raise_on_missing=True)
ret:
12 h 23 min
